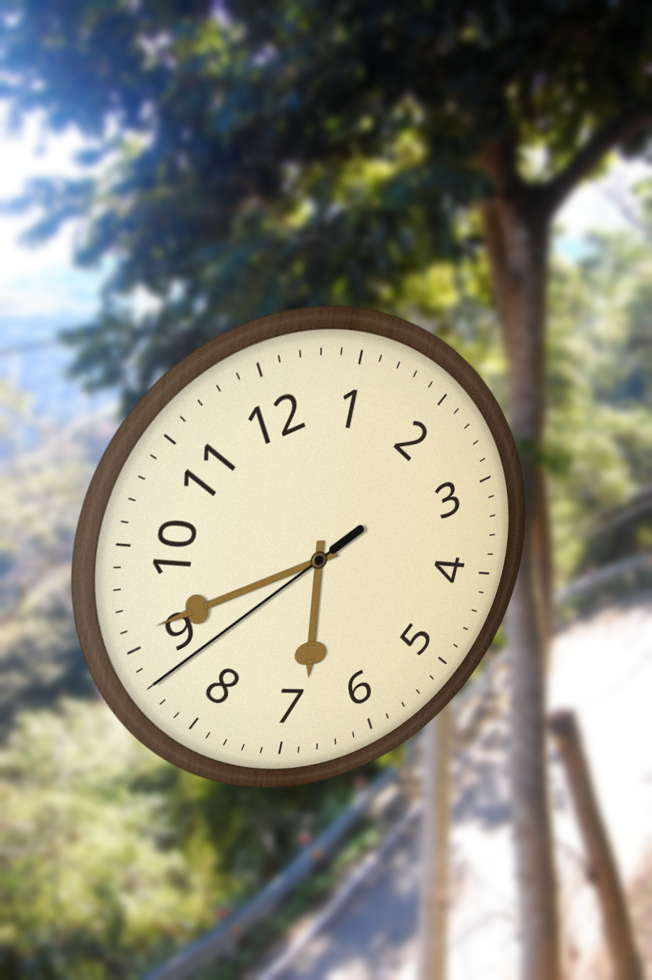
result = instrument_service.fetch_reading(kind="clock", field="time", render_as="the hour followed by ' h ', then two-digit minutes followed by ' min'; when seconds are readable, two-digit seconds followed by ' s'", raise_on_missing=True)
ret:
6 h 45 min 43 s
